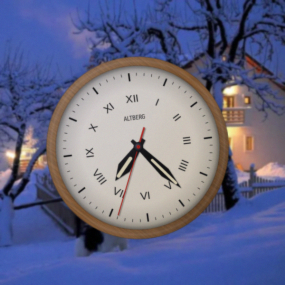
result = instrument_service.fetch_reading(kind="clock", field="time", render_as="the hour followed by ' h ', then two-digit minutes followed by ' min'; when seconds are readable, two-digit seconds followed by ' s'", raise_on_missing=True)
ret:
7 h 23 min 34 s
